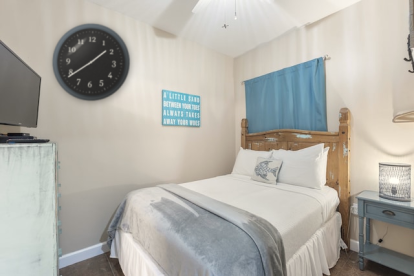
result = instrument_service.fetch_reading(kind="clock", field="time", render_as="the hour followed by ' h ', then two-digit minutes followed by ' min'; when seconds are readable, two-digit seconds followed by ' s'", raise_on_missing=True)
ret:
1 h 39 min
